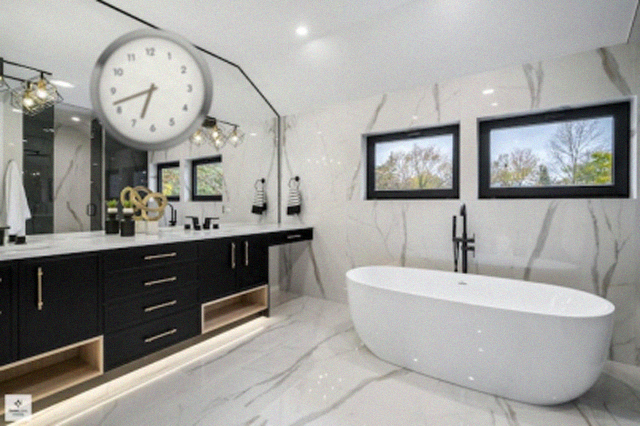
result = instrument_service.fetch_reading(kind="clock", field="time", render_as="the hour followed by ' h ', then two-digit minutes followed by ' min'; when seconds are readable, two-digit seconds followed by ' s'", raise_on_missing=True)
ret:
6 h 42 min
